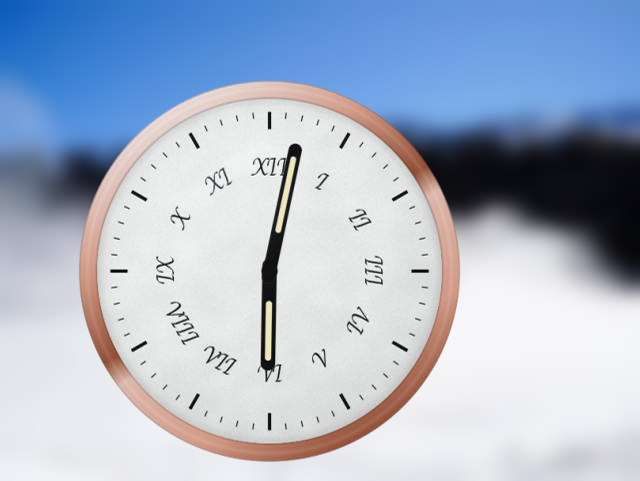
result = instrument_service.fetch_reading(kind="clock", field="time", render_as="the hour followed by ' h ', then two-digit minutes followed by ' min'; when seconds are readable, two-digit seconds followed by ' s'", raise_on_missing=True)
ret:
6 h 02 min
